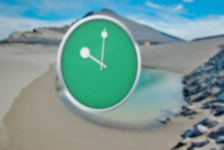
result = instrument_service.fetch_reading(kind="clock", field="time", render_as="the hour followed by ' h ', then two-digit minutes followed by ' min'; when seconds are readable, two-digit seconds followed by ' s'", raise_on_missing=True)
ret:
10 h 01 min
